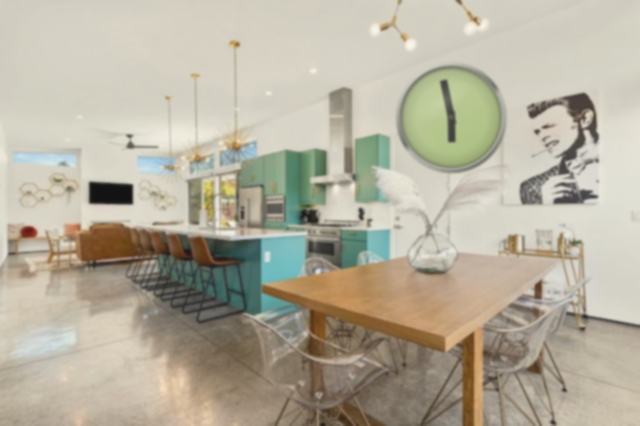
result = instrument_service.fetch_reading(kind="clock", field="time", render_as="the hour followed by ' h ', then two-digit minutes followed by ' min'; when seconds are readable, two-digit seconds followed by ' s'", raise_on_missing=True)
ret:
5 h 58 min
